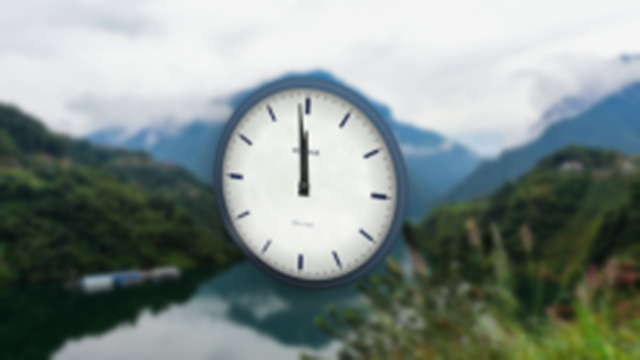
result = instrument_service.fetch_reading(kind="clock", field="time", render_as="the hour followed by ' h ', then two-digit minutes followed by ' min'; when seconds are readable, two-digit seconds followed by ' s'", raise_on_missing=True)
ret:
11 h 59 min
